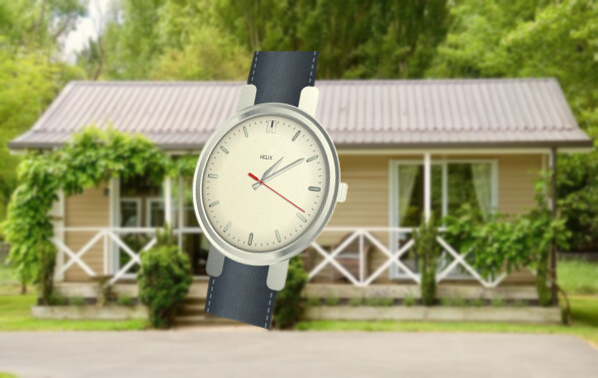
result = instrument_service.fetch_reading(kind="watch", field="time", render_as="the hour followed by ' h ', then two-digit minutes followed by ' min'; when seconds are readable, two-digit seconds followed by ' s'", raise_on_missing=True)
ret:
1 h 09 min 19 s
